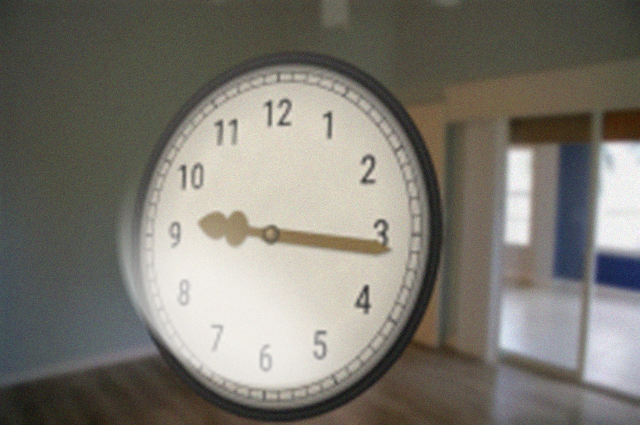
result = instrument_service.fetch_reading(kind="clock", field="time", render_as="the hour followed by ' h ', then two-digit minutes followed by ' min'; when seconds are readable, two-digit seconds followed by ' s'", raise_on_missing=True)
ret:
9 h 16 min
